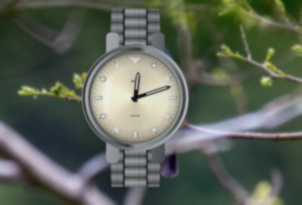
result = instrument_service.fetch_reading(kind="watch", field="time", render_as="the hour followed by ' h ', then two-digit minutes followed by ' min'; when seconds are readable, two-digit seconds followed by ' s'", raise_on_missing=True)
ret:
12 h 12 min
